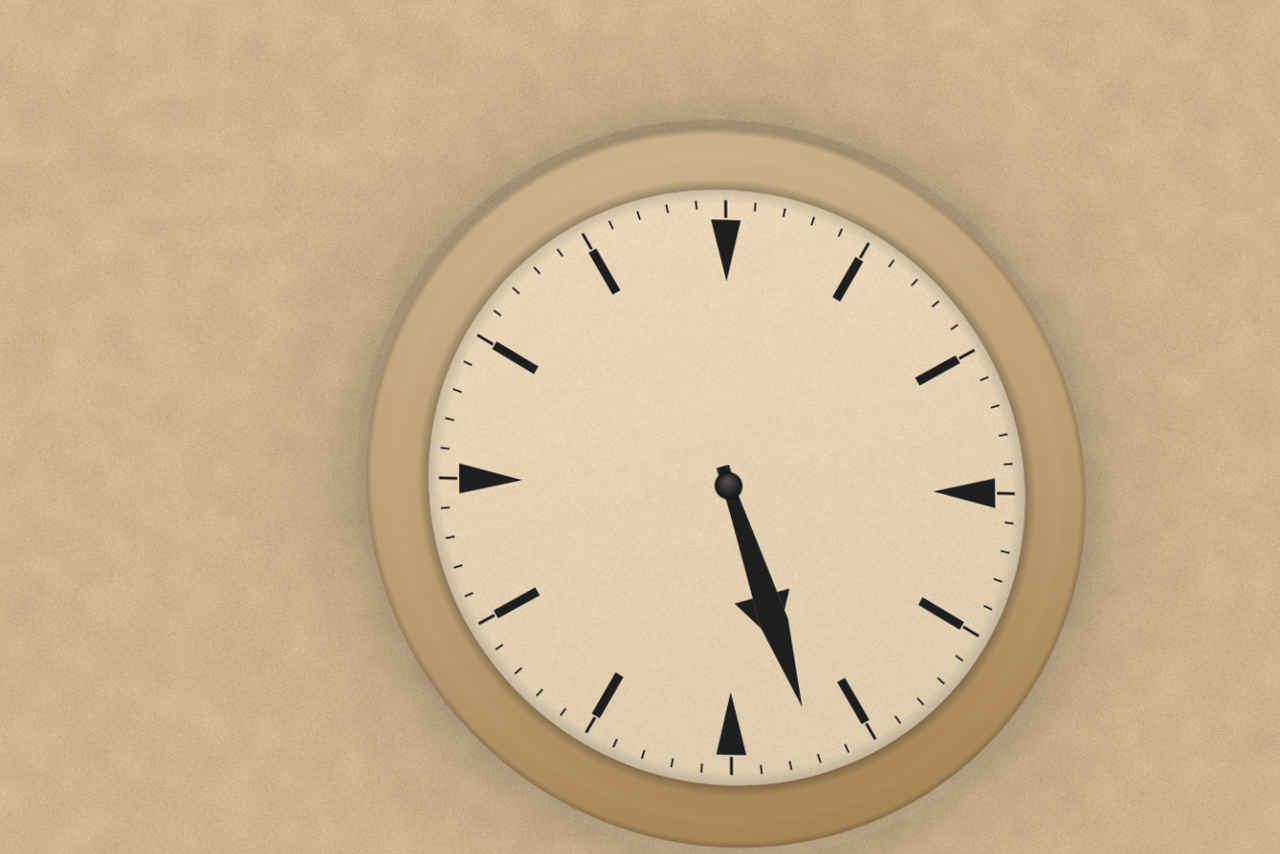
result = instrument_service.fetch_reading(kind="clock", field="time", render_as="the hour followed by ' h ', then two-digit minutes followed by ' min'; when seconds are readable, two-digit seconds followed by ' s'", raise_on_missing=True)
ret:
5 h 27 min
